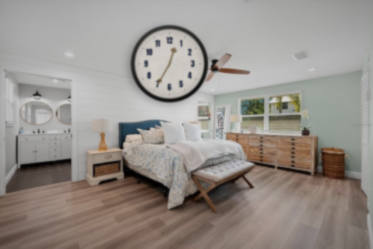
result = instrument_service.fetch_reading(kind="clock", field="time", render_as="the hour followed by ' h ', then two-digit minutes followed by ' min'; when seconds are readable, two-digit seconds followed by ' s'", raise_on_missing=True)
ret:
12 h 35 min
